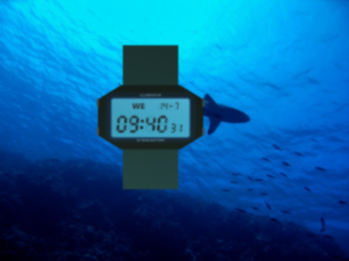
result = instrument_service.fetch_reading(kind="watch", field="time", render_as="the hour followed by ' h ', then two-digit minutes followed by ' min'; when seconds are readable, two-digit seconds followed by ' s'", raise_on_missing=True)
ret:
9 h 40 min
